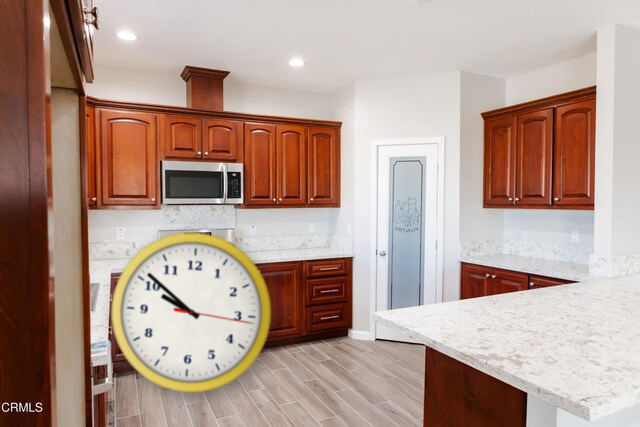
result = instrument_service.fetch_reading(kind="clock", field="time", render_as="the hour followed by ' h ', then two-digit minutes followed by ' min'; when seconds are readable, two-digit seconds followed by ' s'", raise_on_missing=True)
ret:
9 h 51 min 16 s
